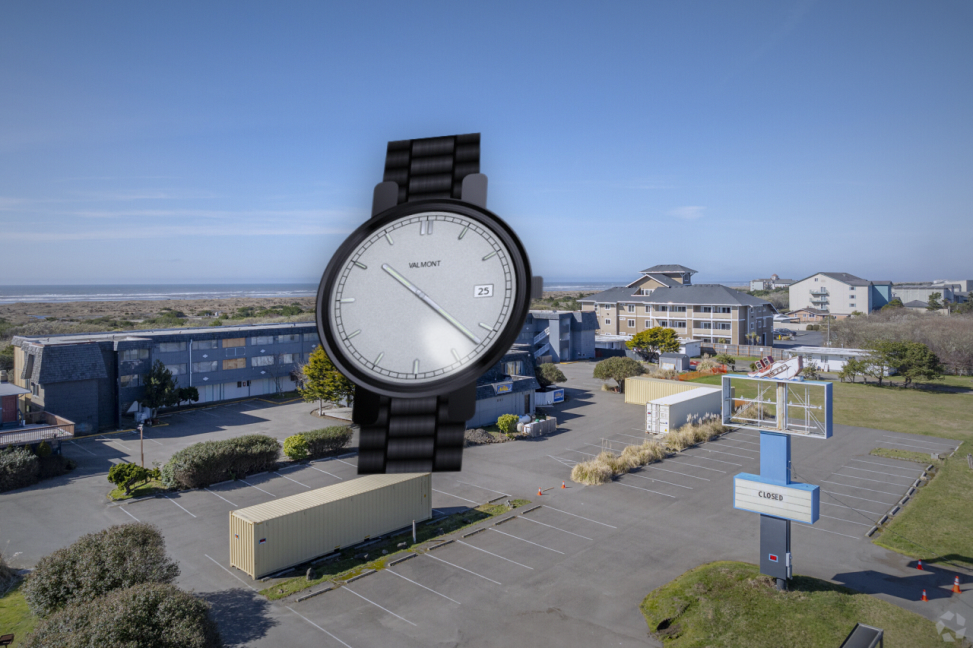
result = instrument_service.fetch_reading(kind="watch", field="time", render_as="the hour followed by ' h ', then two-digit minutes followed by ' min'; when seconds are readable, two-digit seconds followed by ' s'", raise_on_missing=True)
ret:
10 h 22 min
